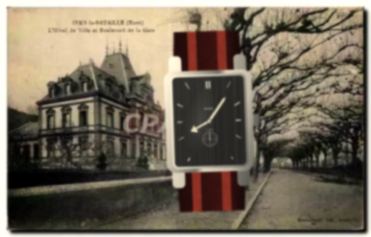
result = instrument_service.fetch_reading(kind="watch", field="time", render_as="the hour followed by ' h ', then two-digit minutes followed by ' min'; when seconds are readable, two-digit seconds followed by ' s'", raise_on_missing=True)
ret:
8 h 06 min
